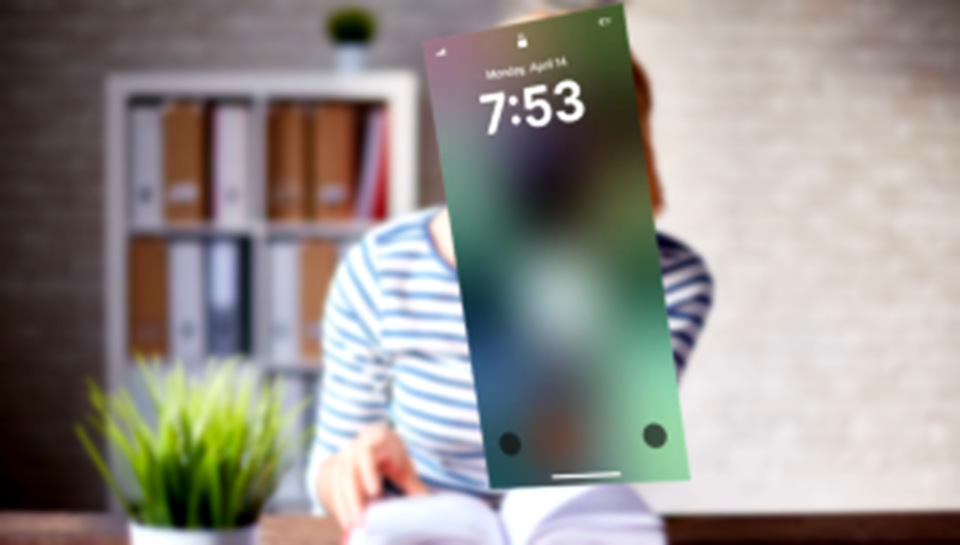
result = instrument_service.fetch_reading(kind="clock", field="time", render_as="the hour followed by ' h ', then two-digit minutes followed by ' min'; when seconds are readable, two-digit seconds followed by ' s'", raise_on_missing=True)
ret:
7 h 53 min
